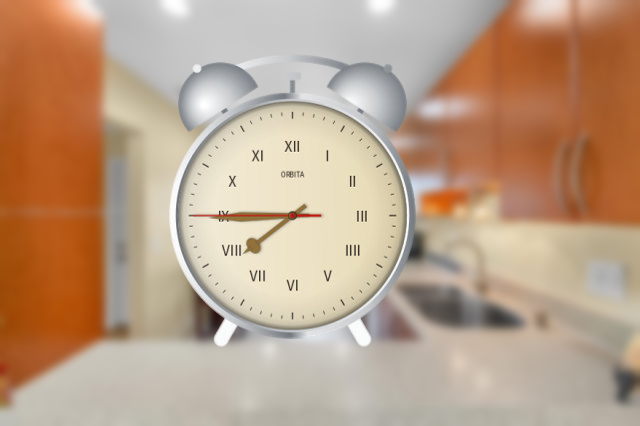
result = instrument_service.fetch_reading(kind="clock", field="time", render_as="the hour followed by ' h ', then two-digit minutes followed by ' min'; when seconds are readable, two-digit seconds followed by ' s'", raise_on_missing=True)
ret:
7 h 44 min 45 s
